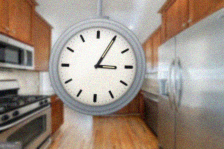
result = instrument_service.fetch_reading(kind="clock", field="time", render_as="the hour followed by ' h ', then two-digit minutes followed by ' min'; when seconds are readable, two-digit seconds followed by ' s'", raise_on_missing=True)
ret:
3 h 05 min
